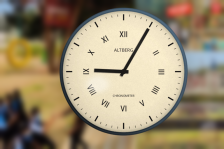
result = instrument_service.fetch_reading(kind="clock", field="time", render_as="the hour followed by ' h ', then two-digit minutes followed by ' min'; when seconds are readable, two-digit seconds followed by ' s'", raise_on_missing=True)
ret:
9 h 05 min
